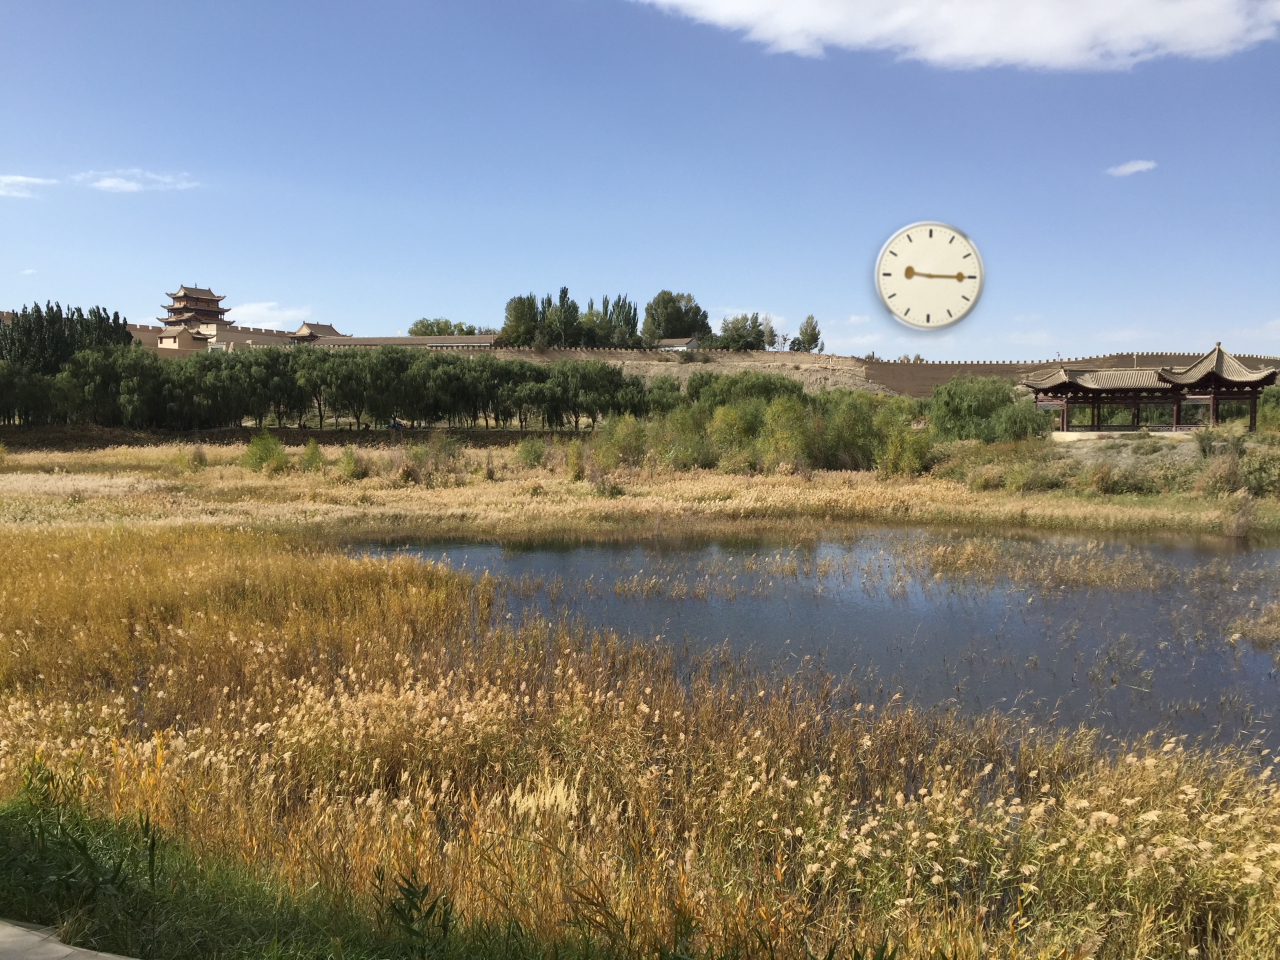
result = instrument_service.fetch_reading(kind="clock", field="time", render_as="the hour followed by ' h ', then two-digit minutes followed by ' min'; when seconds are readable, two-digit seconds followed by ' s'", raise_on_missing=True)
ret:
9 h 15 min
